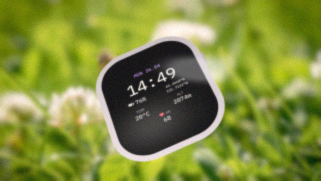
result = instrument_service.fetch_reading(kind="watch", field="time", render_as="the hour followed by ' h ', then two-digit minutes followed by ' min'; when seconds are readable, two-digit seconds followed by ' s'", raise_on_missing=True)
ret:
14 h 49 min
